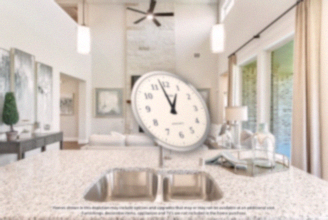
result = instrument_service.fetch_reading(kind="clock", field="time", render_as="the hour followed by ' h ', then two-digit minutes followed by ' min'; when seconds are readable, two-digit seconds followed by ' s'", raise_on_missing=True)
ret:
12 h 58 min
